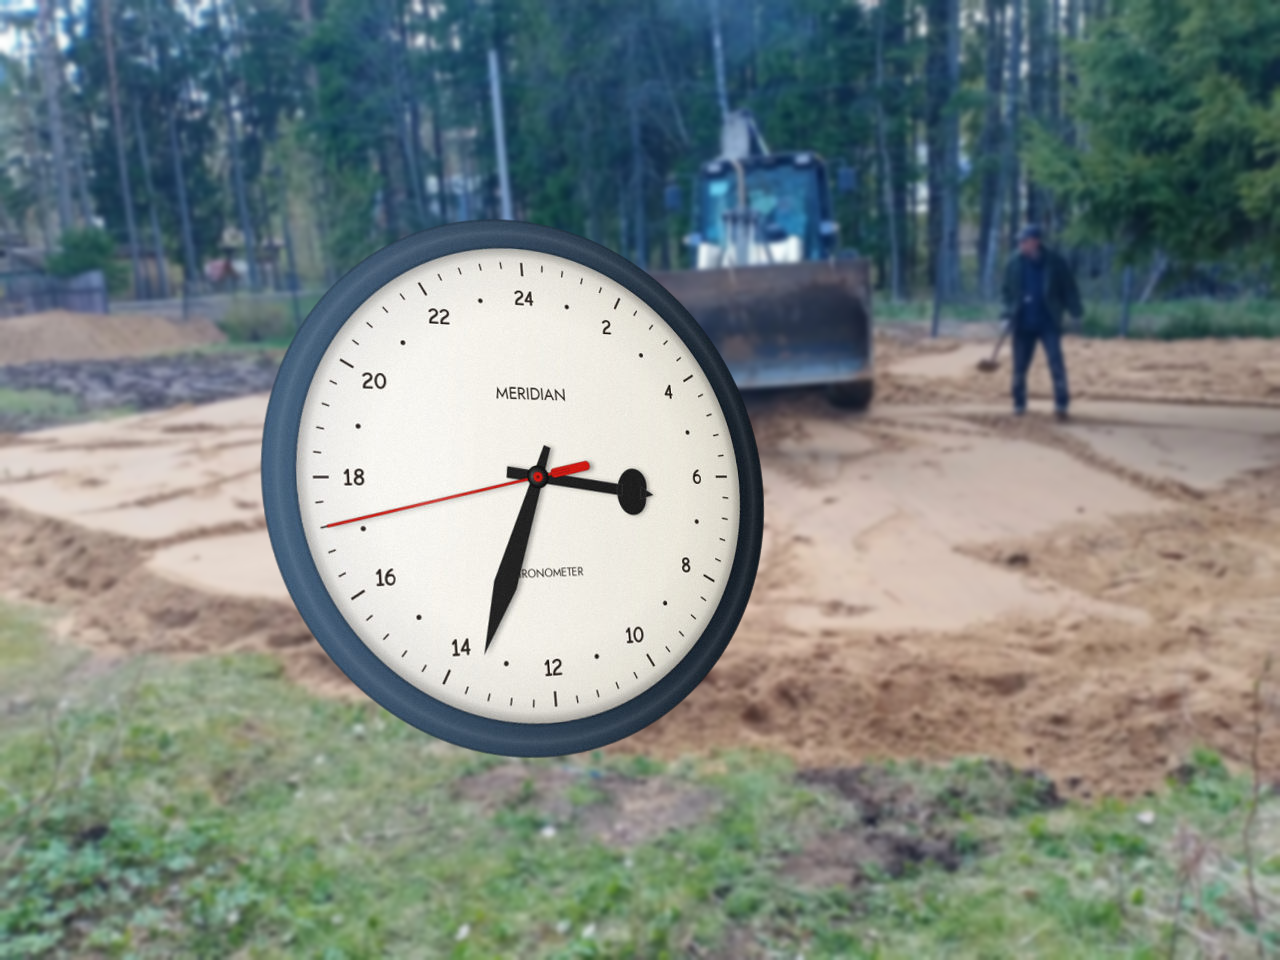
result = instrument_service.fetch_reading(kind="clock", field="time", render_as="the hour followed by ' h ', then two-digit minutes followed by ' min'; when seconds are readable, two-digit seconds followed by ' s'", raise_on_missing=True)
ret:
6 h 33 min 43 s
